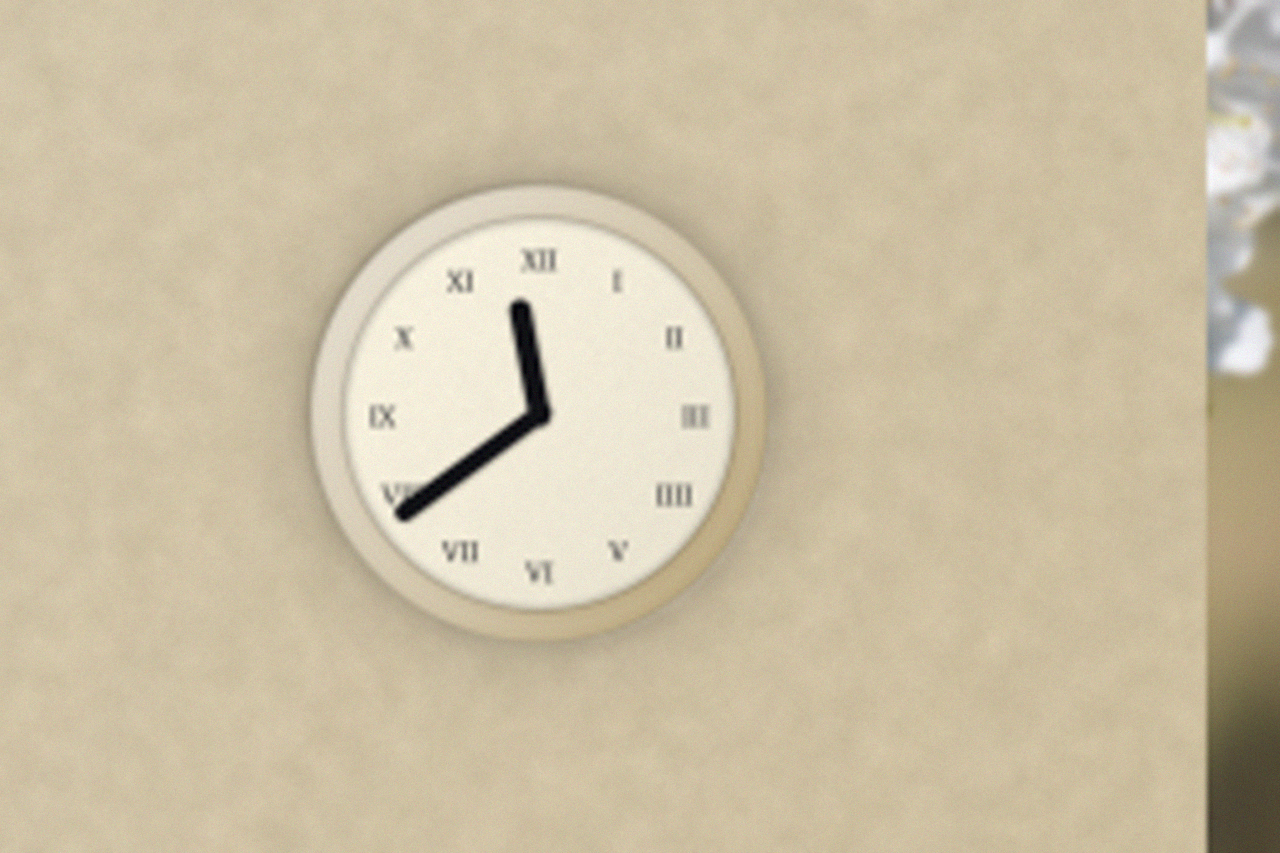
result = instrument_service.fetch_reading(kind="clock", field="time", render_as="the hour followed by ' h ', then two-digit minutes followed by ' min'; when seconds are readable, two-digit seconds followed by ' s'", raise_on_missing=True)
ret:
11 h 39 min
